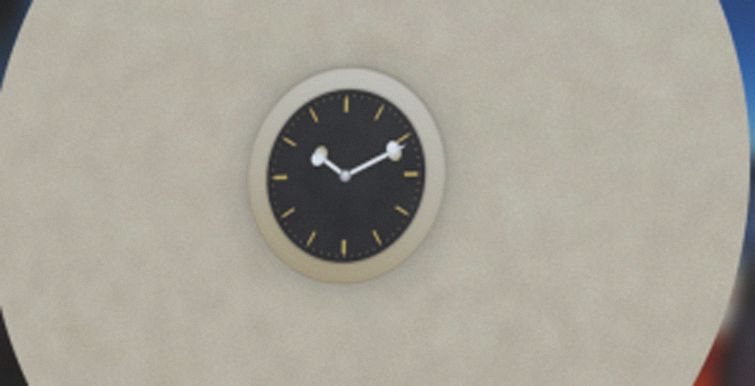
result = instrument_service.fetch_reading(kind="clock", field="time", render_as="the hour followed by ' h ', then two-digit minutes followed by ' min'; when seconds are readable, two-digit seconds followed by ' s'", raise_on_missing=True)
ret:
10 h 11 min
